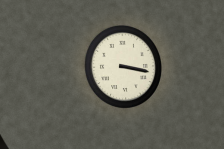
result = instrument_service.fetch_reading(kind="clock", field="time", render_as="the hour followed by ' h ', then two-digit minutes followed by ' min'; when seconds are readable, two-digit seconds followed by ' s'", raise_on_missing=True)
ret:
3 h 17 min
